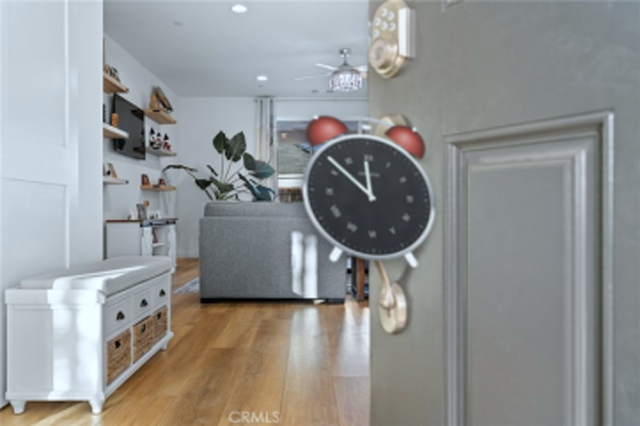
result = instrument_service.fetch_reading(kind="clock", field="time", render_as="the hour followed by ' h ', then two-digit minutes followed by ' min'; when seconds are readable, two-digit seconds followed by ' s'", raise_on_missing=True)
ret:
11 h 52 min
